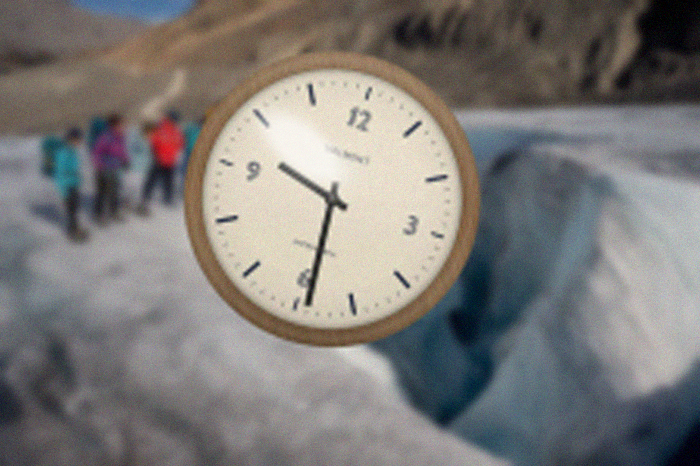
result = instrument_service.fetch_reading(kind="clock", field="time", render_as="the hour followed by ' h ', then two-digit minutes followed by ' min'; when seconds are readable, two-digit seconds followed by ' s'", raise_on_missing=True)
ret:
9 h 29 min
